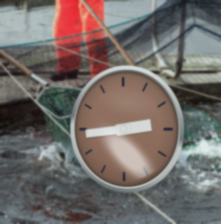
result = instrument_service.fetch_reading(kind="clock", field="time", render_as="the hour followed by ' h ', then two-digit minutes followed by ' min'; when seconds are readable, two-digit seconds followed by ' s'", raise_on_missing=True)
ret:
2 h 44 min
